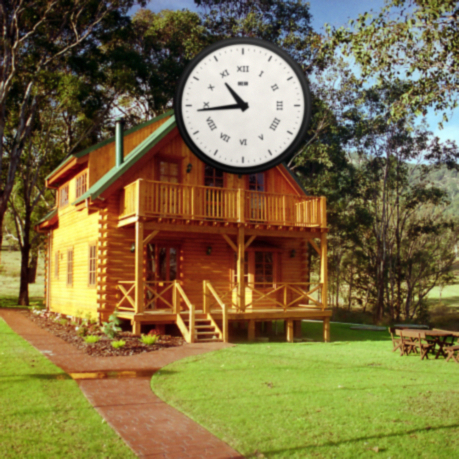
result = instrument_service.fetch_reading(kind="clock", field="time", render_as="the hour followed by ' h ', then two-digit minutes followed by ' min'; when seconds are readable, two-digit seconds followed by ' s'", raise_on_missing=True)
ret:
10 h 44 min
